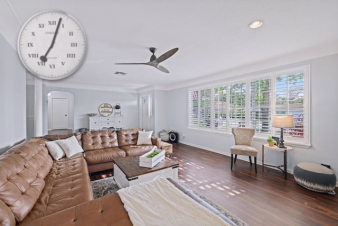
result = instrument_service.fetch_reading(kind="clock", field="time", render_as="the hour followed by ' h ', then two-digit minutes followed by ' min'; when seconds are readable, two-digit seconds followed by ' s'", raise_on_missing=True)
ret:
7 h 03 min
